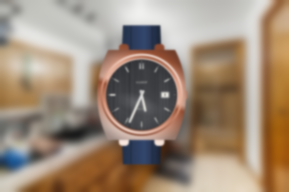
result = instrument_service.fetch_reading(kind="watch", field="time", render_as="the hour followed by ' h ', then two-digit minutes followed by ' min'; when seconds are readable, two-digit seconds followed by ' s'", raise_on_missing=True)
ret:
5 h 34 min
